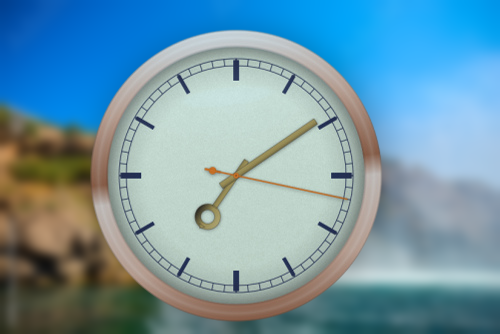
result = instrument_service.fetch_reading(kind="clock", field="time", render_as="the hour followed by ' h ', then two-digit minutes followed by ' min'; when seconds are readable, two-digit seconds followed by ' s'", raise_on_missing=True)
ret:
7 h 09 min 17 s
